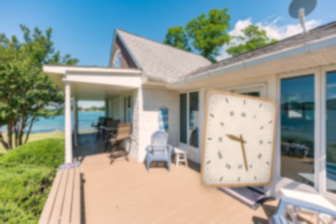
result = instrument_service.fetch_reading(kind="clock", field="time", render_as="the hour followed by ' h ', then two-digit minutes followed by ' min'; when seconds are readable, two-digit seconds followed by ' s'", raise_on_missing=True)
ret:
9 h 27 min
